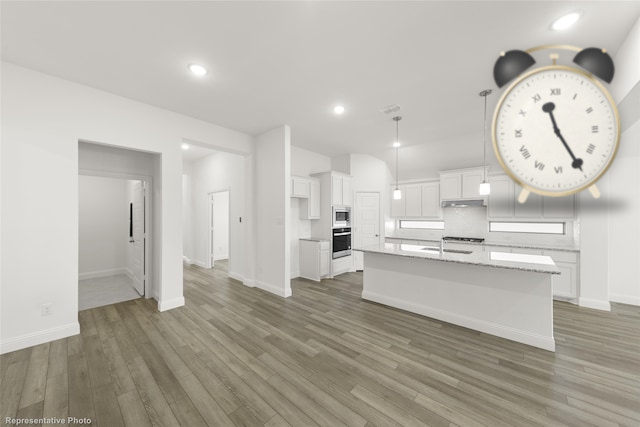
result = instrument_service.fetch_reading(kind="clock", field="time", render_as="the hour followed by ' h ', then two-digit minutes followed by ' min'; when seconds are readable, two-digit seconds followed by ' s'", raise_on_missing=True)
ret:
11 h 25 min
